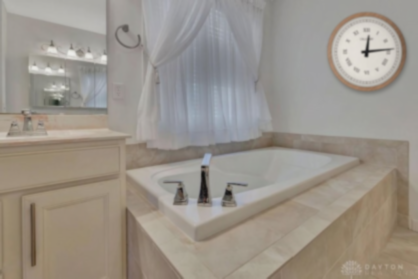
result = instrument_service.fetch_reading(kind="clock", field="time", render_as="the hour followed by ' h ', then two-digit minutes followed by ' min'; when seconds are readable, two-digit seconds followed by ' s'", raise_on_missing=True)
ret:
12 h 14 min
